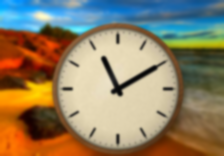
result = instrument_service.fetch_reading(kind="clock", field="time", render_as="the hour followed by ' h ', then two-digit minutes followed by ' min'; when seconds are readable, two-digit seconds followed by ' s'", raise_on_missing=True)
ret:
11 h 10 min
